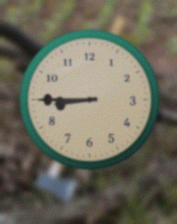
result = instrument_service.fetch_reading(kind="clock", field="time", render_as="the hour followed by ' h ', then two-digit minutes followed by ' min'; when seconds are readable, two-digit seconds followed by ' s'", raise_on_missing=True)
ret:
8 h 45 min
